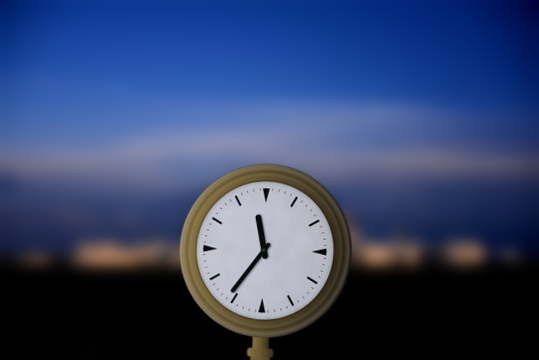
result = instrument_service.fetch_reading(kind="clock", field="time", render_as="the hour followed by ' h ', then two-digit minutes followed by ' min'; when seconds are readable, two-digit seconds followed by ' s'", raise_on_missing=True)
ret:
11 h 36 min
